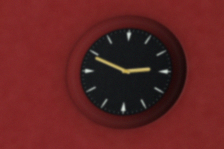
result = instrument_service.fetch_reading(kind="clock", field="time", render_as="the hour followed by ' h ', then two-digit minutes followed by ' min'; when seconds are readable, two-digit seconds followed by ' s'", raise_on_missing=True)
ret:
2 h 49 min
